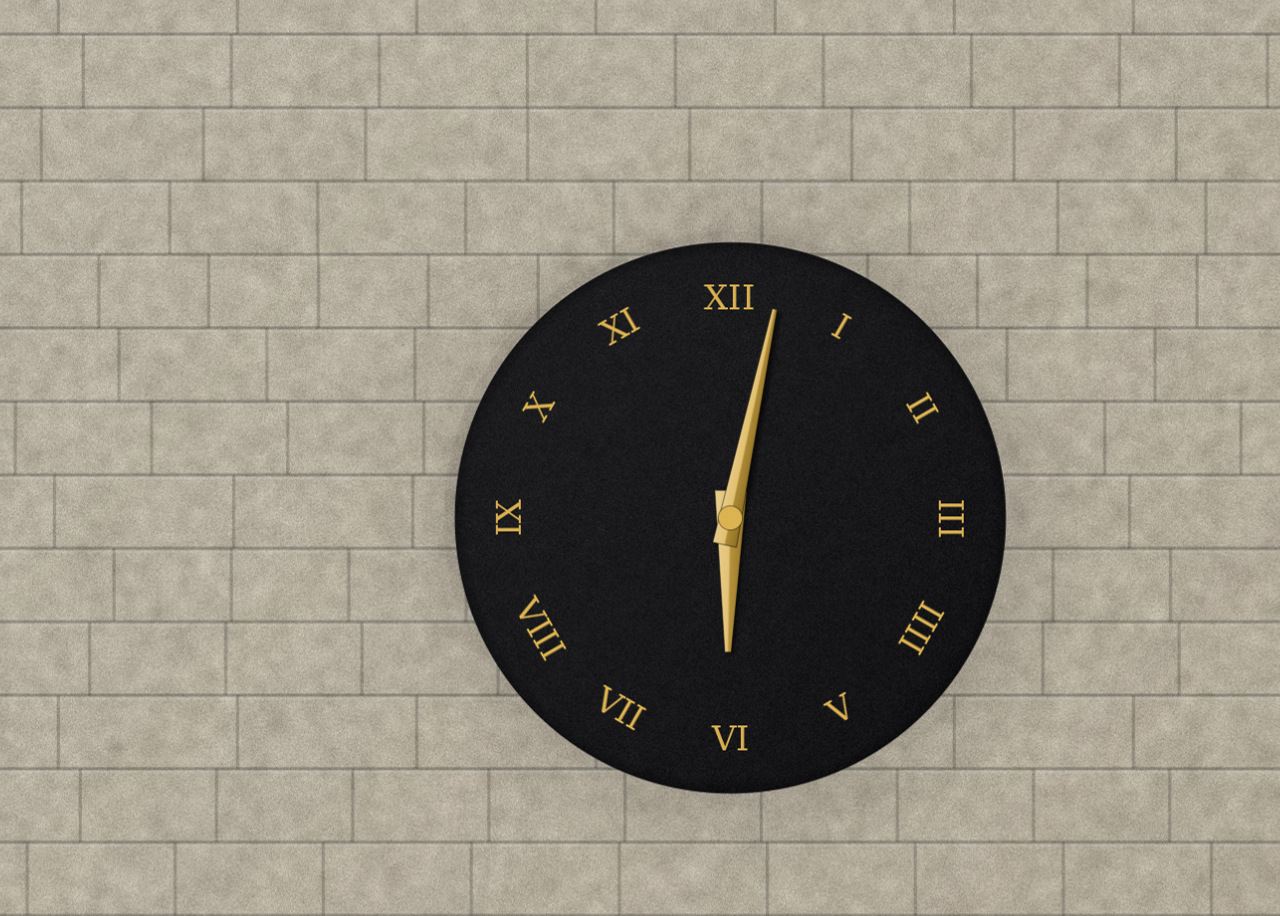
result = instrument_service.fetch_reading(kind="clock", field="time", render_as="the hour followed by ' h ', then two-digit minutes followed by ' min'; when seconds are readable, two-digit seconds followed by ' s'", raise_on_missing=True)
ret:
6 h 02 min
